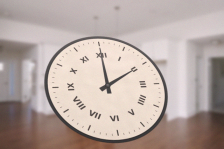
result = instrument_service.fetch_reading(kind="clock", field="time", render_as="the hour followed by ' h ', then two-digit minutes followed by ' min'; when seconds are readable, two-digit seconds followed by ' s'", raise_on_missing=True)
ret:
2 h 00 min
